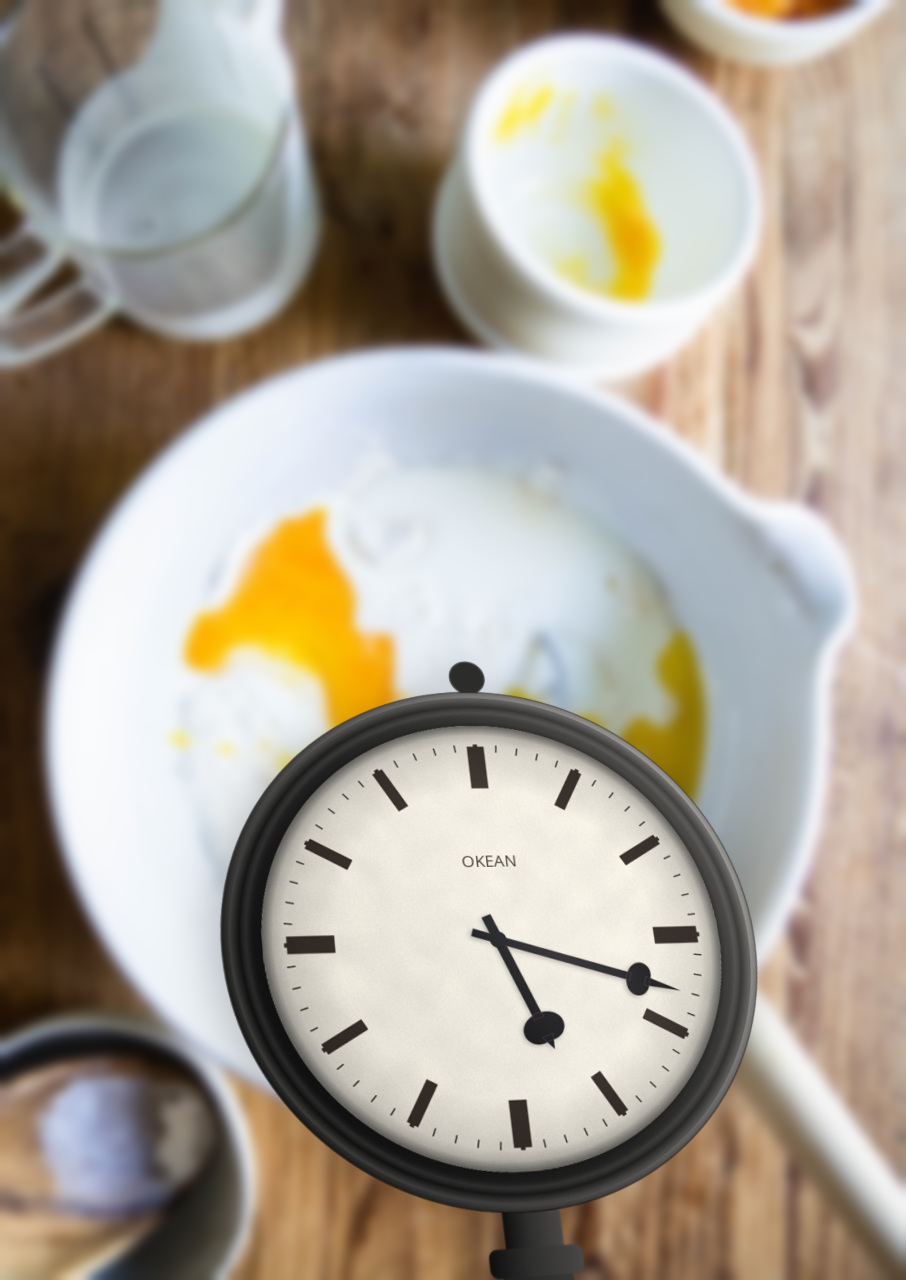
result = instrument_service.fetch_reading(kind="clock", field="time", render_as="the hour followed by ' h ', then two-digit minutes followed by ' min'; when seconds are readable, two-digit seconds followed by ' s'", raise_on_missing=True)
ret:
5 h 18 min
